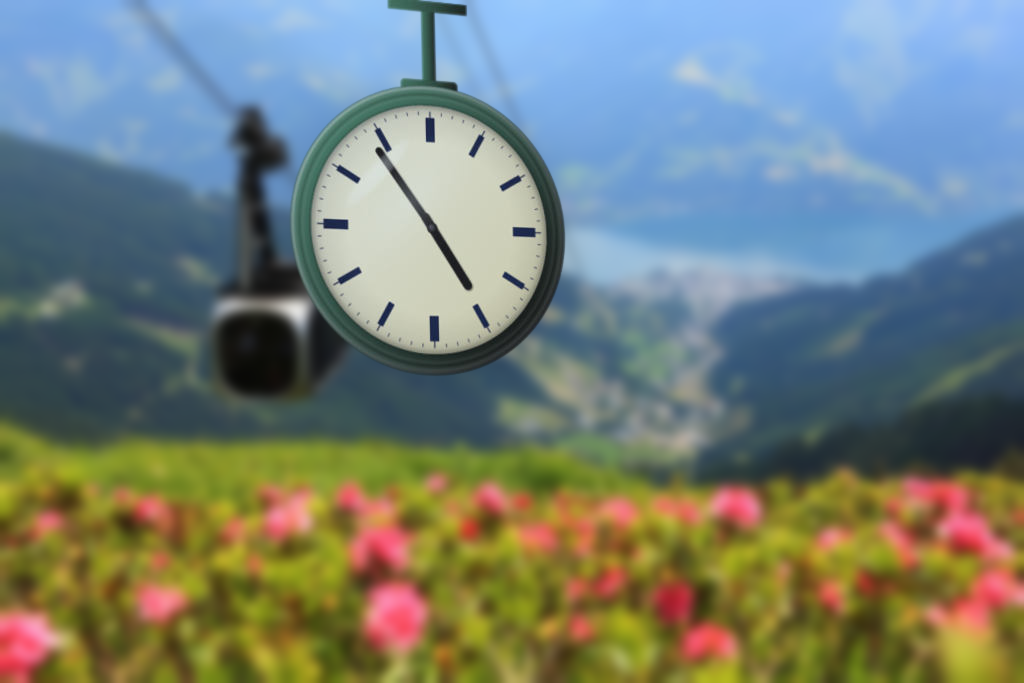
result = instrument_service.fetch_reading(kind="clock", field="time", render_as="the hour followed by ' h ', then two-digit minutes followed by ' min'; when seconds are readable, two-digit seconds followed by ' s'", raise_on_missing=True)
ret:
4 h 54 min
